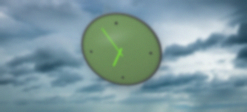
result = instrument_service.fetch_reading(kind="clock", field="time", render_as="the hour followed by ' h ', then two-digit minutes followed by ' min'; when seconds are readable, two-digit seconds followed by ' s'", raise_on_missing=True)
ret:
6 h 55 min
